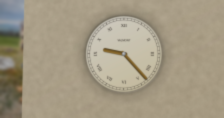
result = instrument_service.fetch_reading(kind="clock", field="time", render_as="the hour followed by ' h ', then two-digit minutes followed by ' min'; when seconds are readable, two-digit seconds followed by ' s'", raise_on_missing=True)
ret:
9 h 23 min
